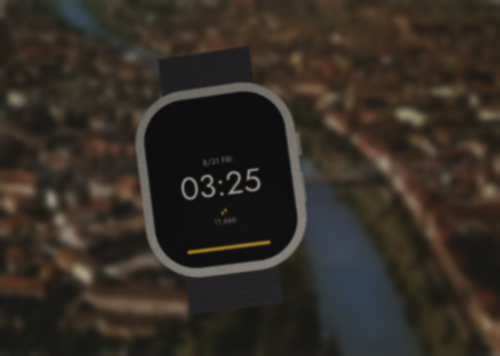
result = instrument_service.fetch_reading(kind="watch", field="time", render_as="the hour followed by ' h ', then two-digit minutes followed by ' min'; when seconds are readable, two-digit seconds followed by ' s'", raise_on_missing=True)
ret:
3 h 25 min
